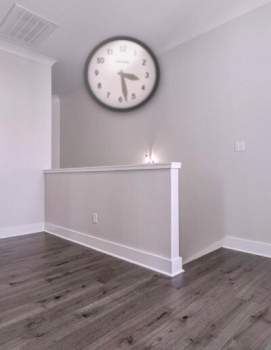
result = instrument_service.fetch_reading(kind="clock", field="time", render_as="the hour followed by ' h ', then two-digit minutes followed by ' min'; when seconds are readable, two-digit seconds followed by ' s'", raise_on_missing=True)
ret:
3 h 28 min
